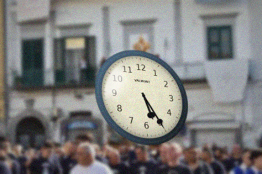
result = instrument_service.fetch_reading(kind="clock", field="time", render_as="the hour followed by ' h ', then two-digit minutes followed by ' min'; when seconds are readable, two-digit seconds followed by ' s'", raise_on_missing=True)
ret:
5 h 25 min
